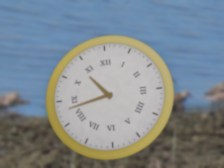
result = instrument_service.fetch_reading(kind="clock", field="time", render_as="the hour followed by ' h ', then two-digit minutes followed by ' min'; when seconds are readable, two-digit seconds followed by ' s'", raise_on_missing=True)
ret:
10 h 43 min
